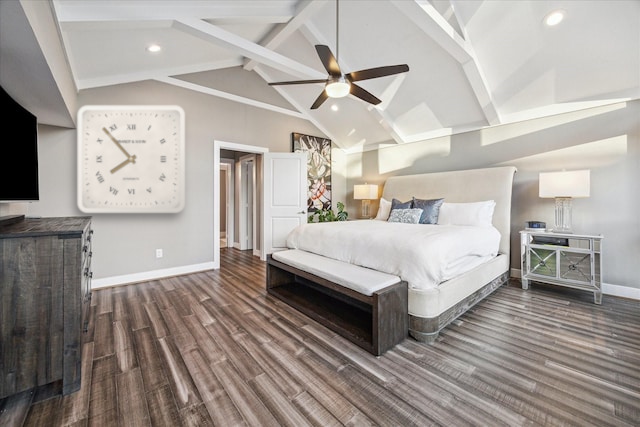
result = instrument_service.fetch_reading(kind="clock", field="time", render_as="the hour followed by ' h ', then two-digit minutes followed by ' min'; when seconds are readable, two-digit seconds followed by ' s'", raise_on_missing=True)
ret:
7 h 53 min
